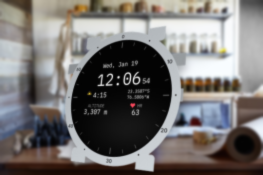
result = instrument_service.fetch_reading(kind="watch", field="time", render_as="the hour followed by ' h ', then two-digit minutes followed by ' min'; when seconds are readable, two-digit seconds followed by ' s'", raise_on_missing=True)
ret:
12 h 06 min
